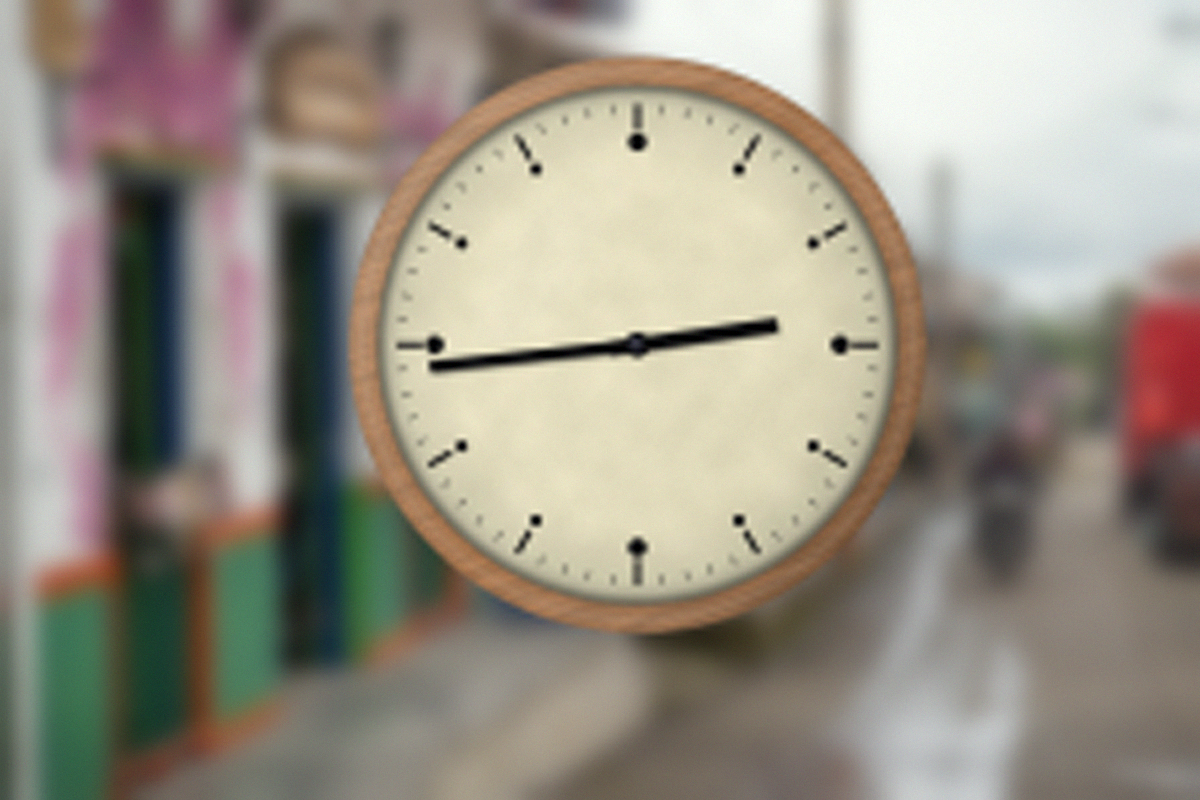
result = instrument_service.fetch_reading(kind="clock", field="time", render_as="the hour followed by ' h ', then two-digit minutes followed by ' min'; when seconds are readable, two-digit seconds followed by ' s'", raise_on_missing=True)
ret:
2 h 44 min
